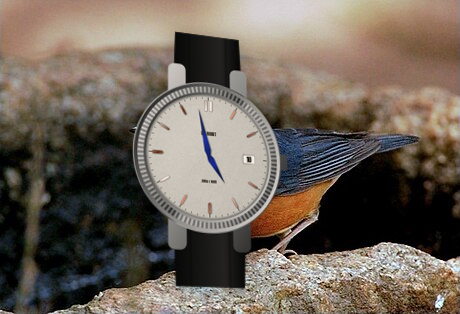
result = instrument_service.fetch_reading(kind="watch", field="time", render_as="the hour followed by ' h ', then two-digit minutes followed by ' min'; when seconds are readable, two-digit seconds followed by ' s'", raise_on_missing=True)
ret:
4 h 58 min
